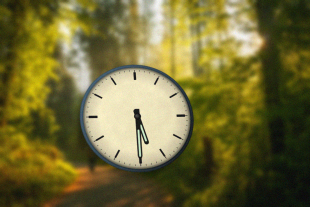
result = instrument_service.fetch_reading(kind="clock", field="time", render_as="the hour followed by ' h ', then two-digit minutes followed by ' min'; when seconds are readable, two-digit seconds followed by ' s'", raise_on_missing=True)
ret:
5 h 30 min
